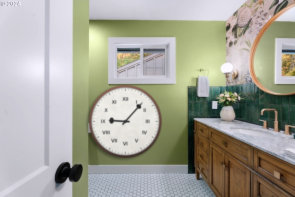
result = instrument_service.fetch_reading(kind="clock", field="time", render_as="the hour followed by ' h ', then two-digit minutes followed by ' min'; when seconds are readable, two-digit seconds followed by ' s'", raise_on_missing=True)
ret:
9 h 07 min
